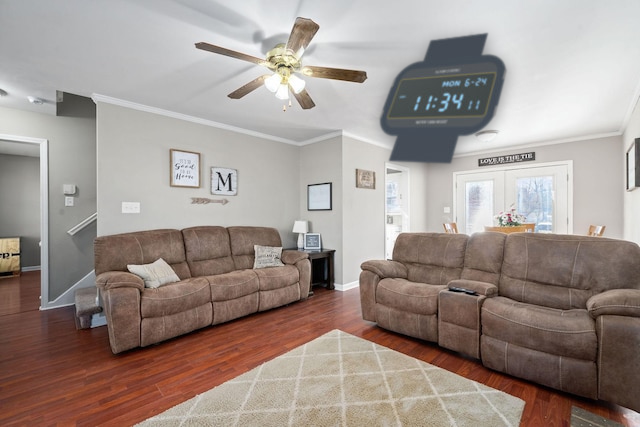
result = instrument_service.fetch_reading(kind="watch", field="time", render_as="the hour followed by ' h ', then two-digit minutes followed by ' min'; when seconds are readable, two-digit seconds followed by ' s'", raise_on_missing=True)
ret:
11 h 34 min 11 s
